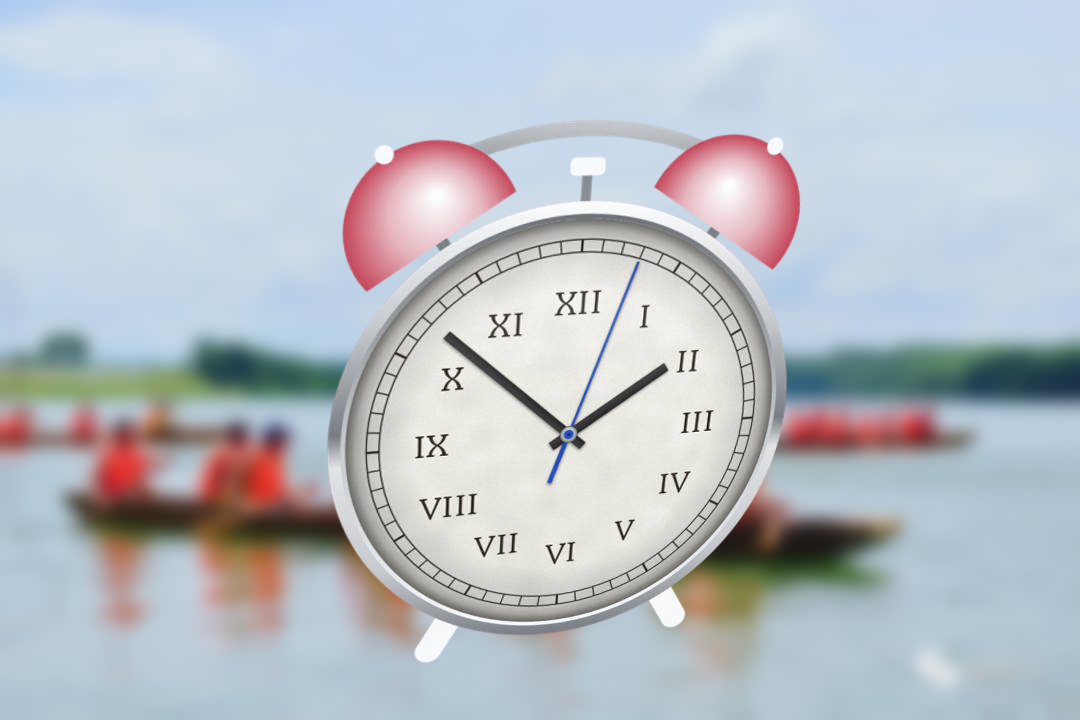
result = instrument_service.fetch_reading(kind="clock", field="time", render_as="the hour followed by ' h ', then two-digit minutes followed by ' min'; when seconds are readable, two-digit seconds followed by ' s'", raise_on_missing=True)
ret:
1 h 52 min 03 s
